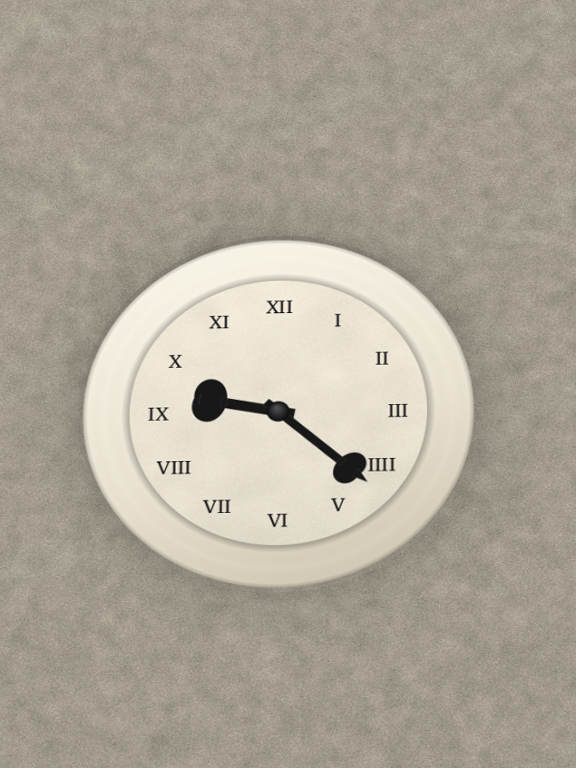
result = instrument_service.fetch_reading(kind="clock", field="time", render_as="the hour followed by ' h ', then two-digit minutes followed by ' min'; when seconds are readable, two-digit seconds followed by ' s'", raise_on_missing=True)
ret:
9 h 22 min
